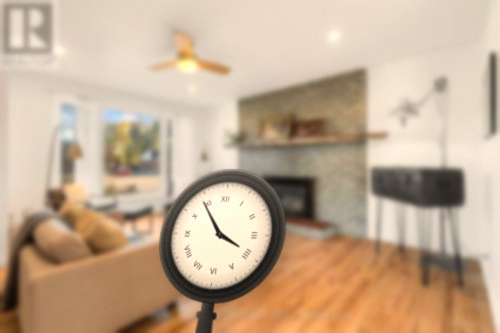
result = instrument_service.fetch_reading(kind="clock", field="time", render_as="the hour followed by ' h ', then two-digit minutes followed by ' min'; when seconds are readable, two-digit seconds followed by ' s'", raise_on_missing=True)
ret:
3 h 54 min
